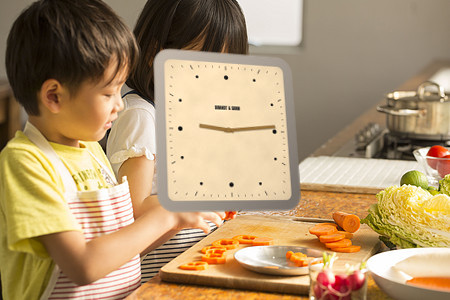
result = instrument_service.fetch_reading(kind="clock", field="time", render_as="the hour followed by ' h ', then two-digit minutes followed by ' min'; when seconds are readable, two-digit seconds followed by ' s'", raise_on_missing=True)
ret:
9 h 14 min
